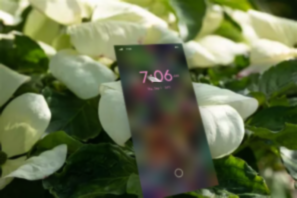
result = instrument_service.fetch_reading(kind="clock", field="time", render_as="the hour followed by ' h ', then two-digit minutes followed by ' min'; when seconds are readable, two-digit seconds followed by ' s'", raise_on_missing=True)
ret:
7 h 06 min
